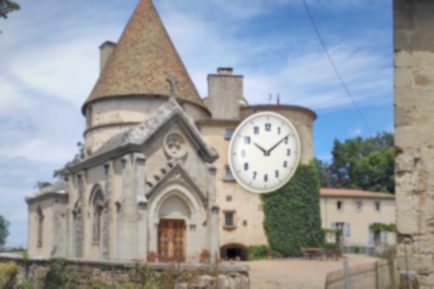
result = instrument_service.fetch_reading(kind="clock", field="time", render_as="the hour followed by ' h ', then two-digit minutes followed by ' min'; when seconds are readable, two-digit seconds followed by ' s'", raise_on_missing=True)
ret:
10 h 09 min
